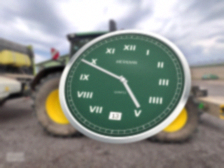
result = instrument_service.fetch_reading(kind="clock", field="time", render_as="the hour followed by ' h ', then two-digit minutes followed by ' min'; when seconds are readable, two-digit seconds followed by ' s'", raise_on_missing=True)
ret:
4 h 49 min
